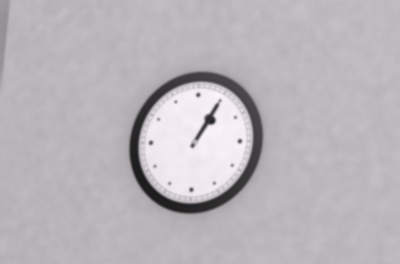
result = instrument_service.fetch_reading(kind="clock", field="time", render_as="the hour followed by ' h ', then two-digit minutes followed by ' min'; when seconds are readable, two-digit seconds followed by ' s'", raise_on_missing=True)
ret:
1 h 05 min
